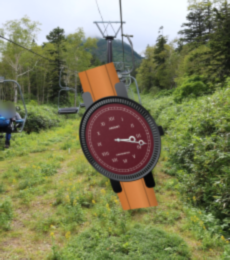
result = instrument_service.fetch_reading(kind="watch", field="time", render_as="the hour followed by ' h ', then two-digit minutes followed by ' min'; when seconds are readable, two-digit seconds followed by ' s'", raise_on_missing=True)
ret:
3 h 18 min
